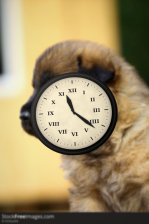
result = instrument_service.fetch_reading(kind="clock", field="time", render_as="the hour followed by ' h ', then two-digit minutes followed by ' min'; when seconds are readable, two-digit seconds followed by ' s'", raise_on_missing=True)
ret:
11 h 22 min
